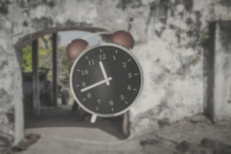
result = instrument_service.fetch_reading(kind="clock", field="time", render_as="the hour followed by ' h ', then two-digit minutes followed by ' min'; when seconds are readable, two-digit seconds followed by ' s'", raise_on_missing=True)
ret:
11 h 43 min
